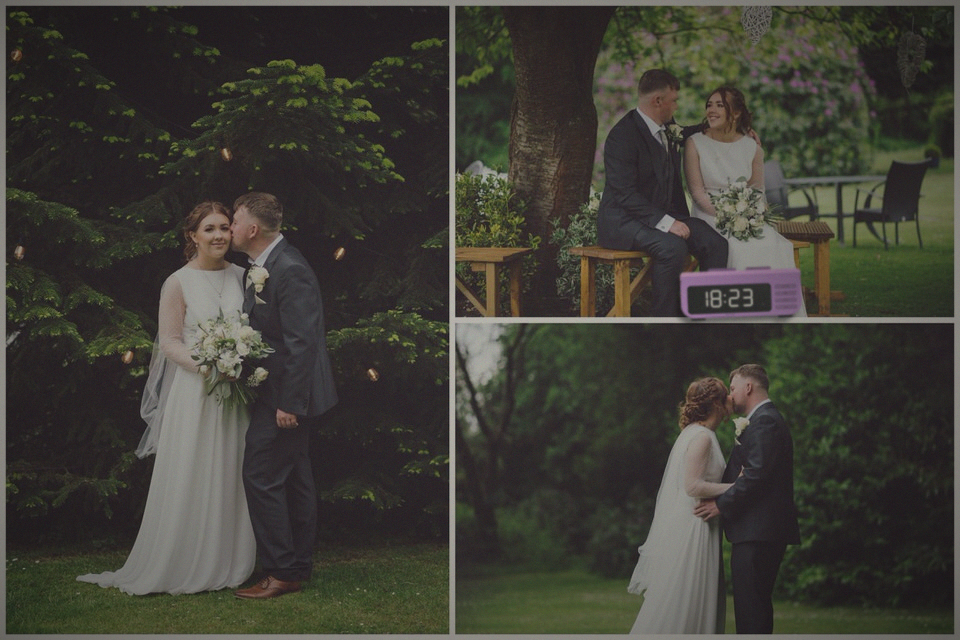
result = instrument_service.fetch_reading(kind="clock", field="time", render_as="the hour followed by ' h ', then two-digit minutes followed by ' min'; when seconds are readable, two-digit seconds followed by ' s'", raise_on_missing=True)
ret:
18 h 23 min
